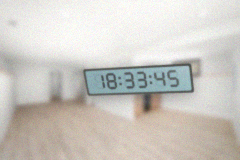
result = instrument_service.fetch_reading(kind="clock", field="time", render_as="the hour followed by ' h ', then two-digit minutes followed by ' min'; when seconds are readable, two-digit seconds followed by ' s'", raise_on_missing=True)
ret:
18 h 33 min 45 s
